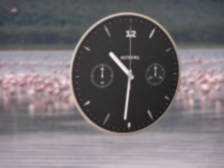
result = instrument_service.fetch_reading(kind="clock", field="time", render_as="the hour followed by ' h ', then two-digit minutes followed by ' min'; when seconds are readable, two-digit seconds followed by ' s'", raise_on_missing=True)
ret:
10 h 31 min
